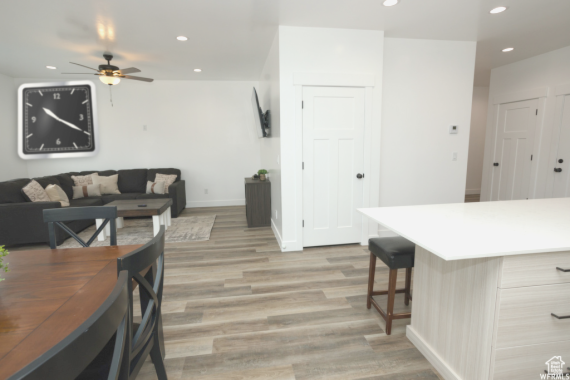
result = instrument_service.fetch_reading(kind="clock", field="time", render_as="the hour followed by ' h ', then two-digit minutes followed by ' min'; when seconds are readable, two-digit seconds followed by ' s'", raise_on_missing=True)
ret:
10 h 20 min
